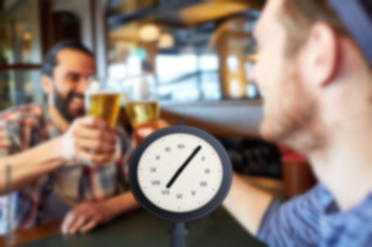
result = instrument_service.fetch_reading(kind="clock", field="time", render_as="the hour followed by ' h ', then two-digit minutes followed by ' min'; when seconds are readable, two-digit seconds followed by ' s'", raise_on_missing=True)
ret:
7 h 06 min
